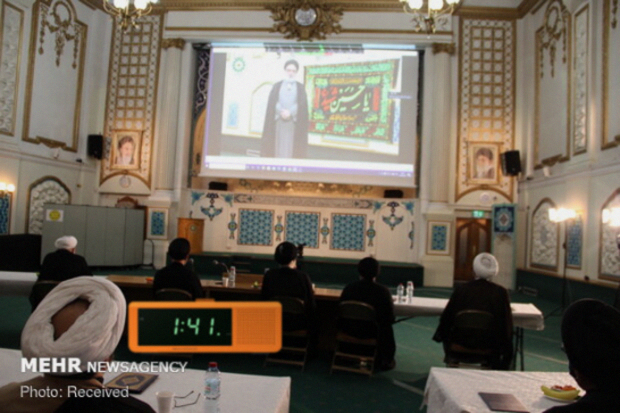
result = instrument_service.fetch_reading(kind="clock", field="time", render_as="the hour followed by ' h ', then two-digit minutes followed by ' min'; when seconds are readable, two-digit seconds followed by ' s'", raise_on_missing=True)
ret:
1 h 41 min
